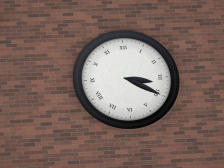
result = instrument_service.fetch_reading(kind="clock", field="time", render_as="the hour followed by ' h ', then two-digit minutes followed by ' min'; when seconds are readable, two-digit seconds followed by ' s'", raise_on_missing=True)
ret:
3 h 20 min
